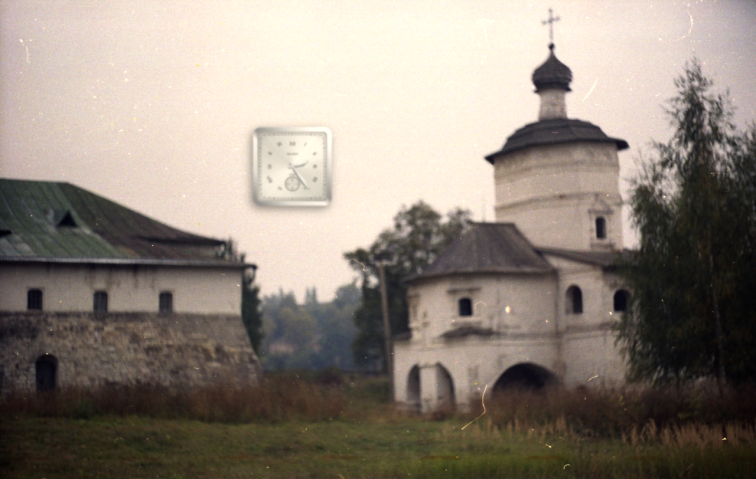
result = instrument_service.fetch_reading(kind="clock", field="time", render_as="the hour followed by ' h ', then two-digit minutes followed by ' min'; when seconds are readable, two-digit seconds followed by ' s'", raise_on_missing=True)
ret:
2 h 24 min
